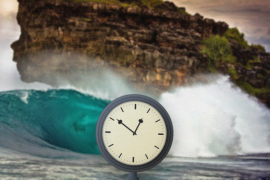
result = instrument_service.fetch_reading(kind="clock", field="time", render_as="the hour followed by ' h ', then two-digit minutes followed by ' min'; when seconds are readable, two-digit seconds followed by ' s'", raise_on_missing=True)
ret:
12 h 51 min
